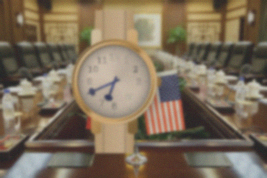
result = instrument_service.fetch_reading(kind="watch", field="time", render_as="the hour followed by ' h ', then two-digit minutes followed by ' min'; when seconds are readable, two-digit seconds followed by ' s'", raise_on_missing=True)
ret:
6 h 41 min
